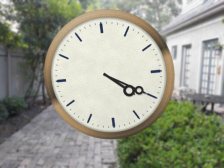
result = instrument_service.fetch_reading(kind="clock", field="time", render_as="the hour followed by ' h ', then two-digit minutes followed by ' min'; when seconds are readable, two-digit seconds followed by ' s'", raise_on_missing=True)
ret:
4 h 20 min
